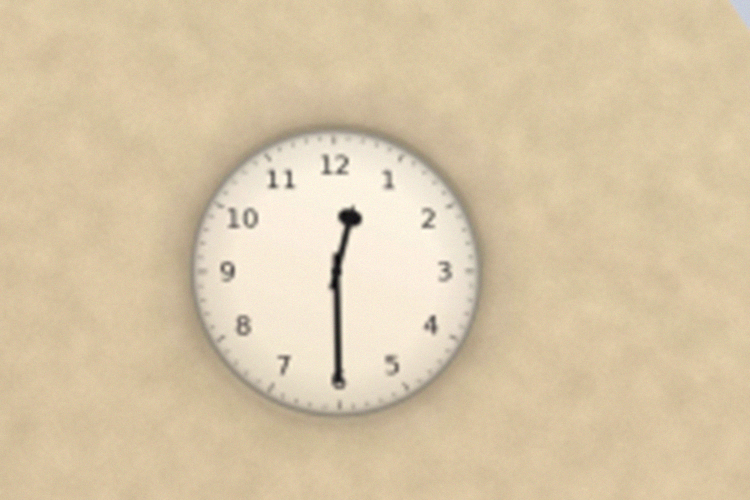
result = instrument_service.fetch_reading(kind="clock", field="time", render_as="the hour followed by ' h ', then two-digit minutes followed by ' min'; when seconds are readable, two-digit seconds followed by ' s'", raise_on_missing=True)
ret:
12 h 30 min
